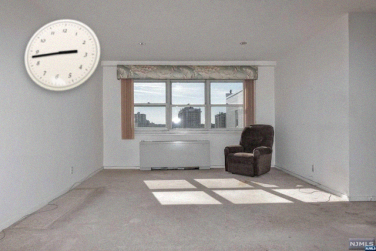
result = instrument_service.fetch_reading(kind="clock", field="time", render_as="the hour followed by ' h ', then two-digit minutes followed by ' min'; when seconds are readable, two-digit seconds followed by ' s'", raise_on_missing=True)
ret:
2 h 43 min
